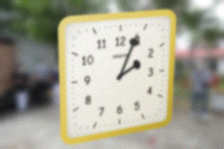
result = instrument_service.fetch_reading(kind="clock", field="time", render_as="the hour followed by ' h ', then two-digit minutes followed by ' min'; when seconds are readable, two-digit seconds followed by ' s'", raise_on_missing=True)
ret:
2 h 04 min
